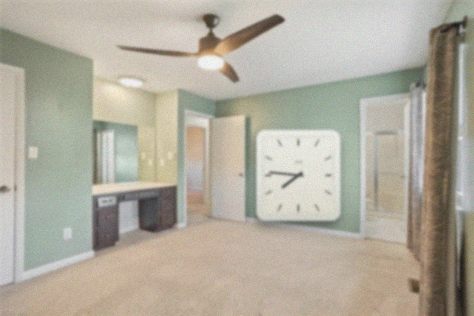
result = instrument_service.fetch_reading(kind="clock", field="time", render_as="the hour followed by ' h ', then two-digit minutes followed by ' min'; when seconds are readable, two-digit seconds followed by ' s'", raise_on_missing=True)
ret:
7 h 46 min
